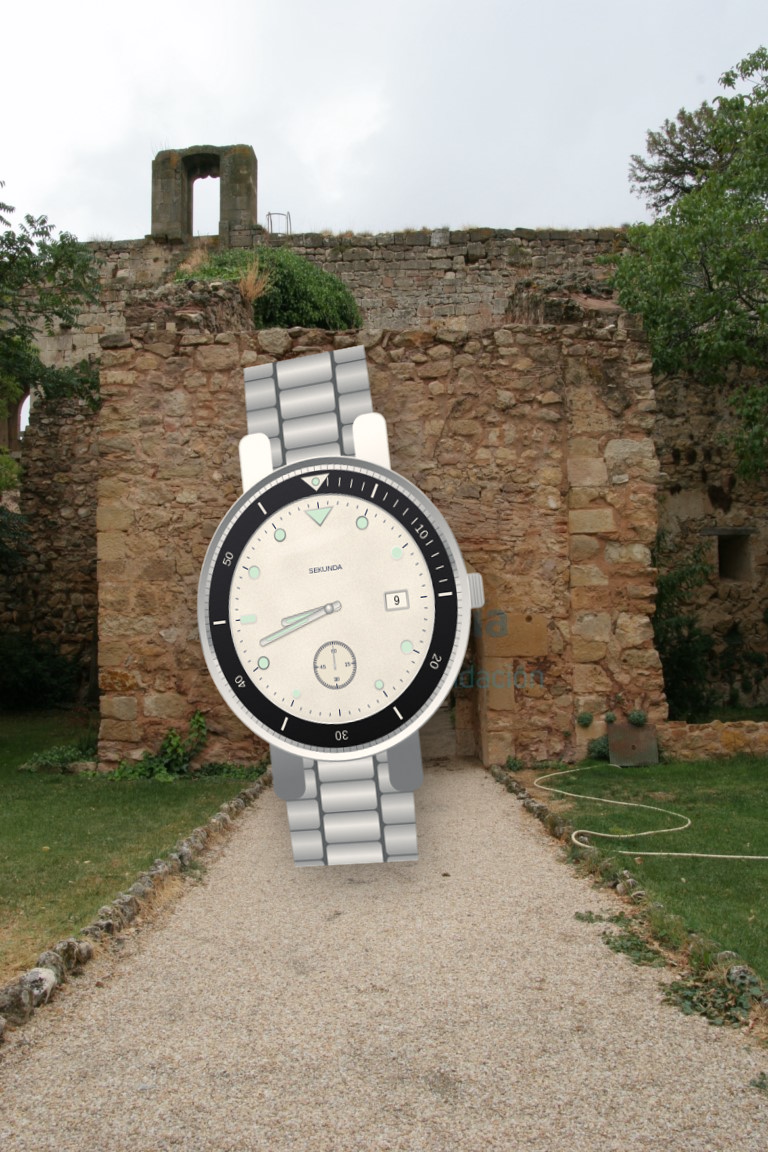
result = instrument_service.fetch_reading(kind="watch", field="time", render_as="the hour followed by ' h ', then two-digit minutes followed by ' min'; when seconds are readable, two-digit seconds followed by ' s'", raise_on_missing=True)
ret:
8 h 42 min
